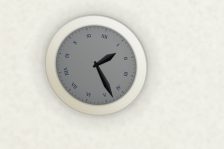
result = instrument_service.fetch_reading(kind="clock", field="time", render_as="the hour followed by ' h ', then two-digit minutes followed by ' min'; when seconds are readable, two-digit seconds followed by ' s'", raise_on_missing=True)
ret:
1 h 23 min
